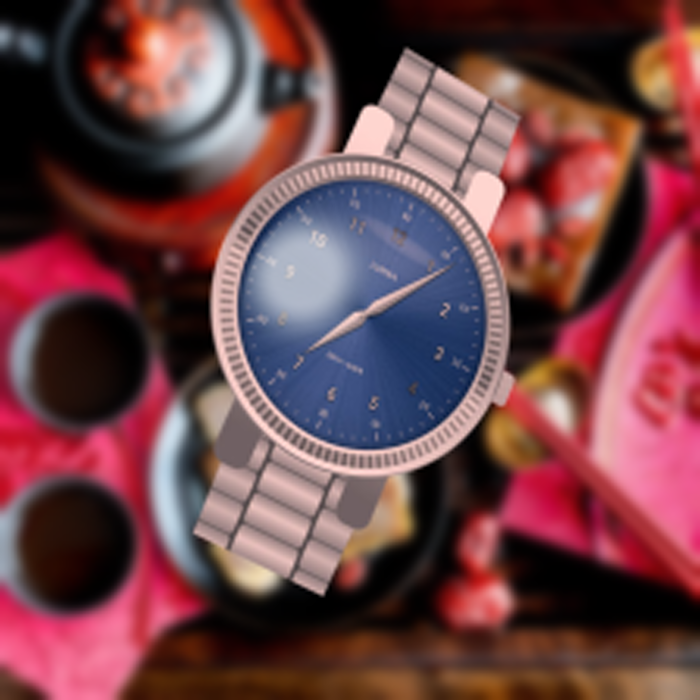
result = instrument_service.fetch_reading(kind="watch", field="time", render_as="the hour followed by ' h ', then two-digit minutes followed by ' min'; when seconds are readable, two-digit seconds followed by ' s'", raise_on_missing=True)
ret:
7 h 06 min
